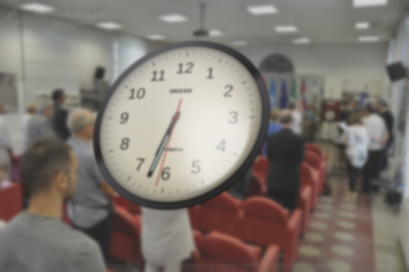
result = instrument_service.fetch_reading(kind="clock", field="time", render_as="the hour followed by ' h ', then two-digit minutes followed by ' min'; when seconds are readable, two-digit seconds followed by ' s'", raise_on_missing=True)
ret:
6 h 32 min 31 s
